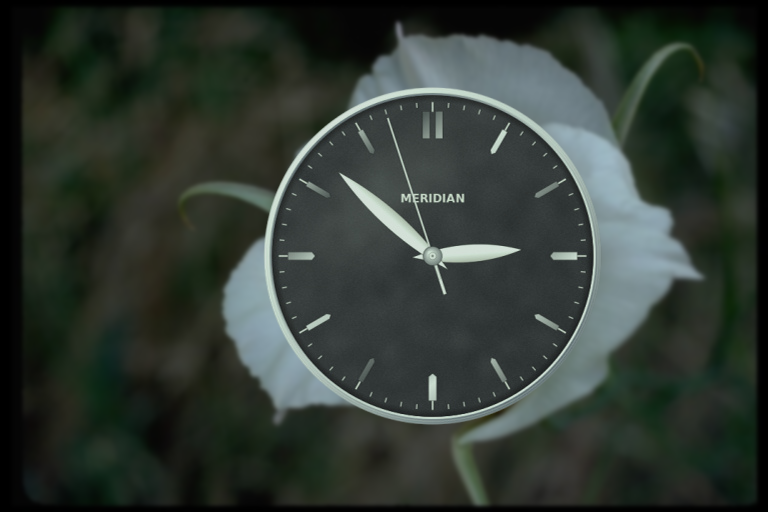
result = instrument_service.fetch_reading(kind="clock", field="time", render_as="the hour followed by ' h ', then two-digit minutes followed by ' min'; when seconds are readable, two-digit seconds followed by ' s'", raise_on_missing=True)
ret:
2 h 51 min 57 s
